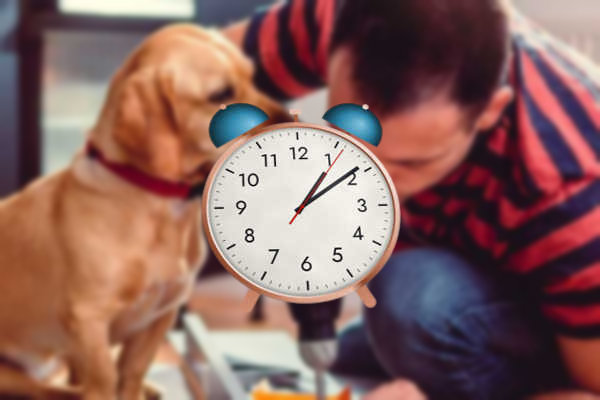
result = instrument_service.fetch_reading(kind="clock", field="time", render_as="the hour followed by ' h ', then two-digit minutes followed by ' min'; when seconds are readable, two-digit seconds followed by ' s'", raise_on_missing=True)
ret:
1 h 09 min 06 s
